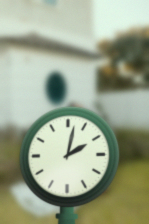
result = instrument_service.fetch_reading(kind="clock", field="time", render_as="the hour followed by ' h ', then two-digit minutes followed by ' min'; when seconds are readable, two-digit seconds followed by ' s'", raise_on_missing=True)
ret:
2 h 02 min
